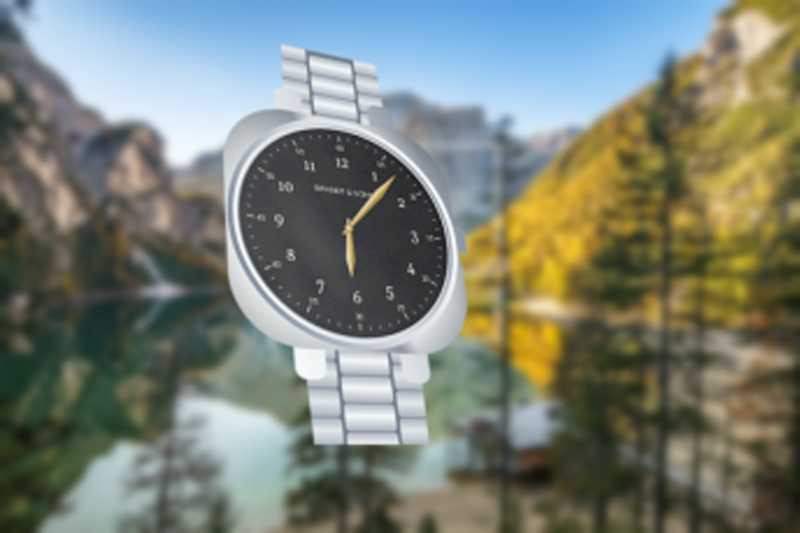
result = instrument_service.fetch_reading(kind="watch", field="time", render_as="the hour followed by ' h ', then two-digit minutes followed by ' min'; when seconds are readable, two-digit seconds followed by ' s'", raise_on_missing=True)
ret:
6 h 07 min
